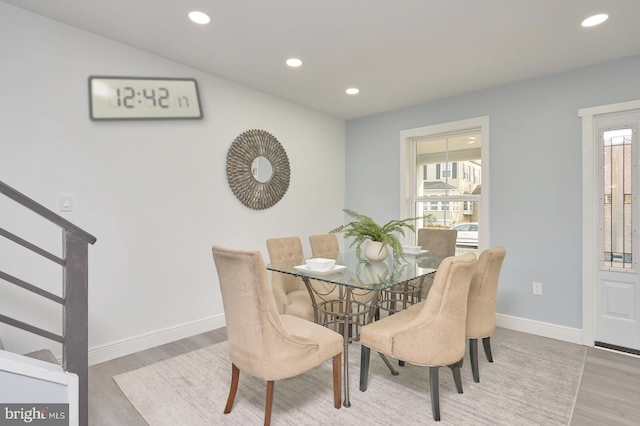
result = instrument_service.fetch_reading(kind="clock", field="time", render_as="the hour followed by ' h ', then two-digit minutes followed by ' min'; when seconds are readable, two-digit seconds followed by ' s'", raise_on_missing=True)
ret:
12 h 42 min 17 s
